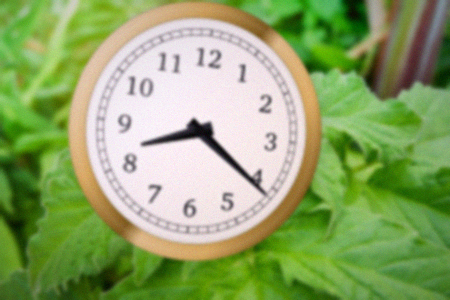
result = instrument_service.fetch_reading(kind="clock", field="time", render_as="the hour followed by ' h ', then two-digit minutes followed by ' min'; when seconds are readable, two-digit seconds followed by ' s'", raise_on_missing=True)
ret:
8 h 21 min
